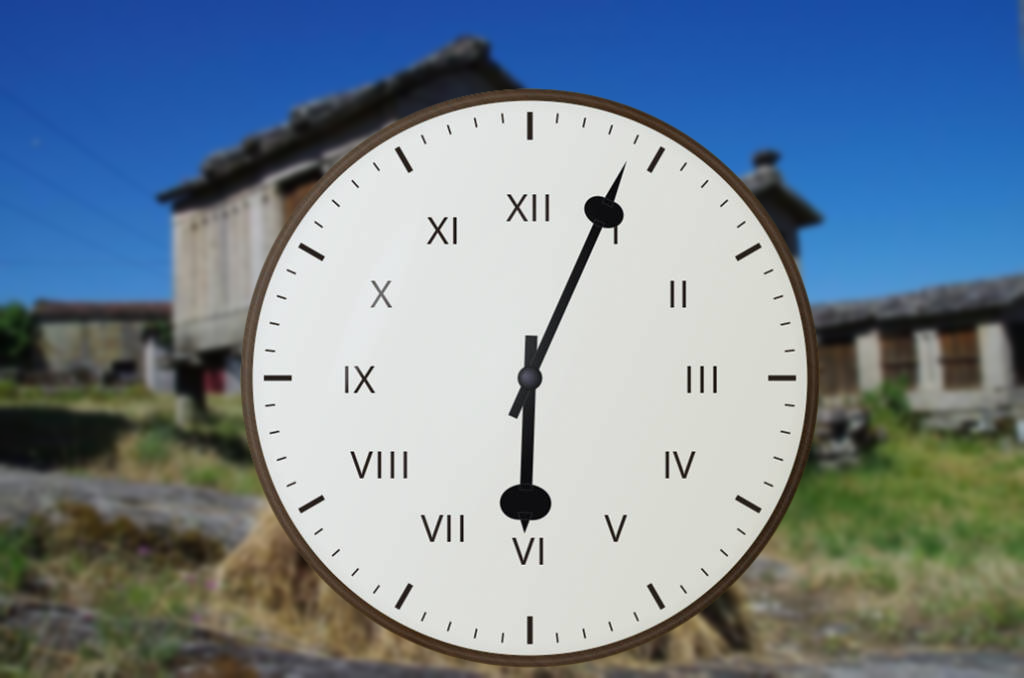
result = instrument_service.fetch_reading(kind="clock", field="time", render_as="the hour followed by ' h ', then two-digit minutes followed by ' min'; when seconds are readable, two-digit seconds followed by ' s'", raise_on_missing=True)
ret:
6 h 04 min
